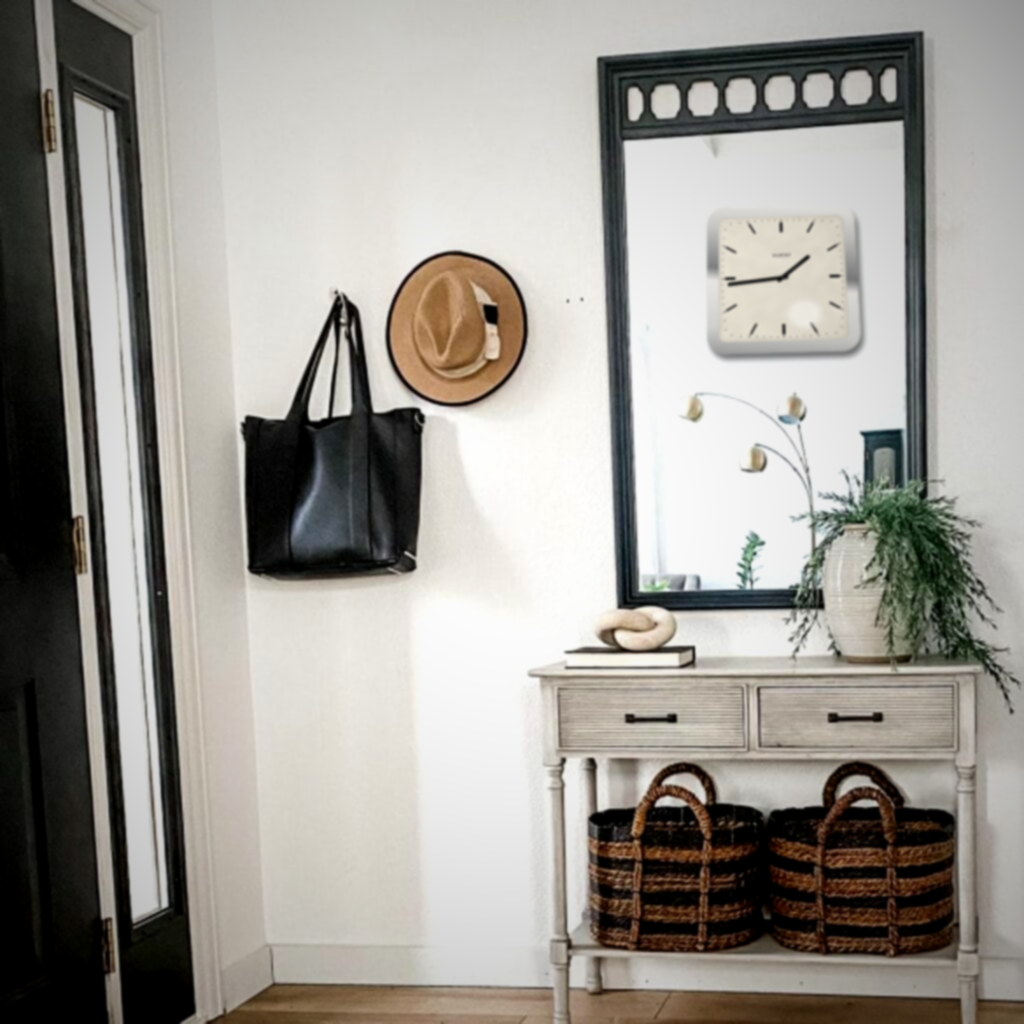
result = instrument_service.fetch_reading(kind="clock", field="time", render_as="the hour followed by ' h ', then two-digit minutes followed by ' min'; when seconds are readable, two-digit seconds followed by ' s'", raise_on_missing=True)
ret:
1 h 44 min
